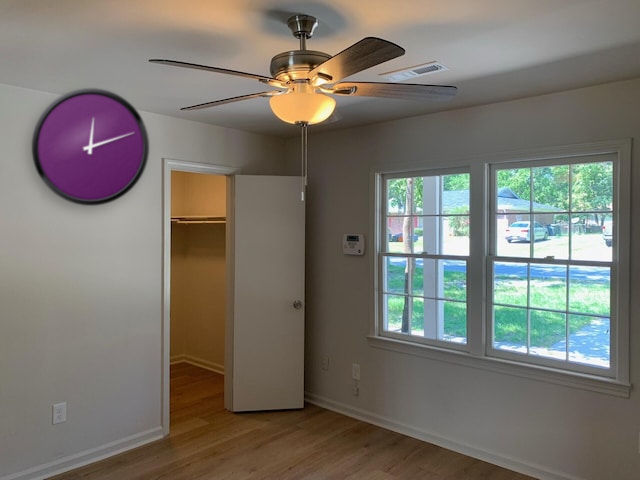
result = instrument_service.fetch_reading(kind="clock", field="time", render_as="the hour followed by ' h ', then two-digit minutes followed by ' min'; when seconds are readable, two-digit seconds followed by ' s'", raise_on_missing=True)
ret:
12 h 12 min
